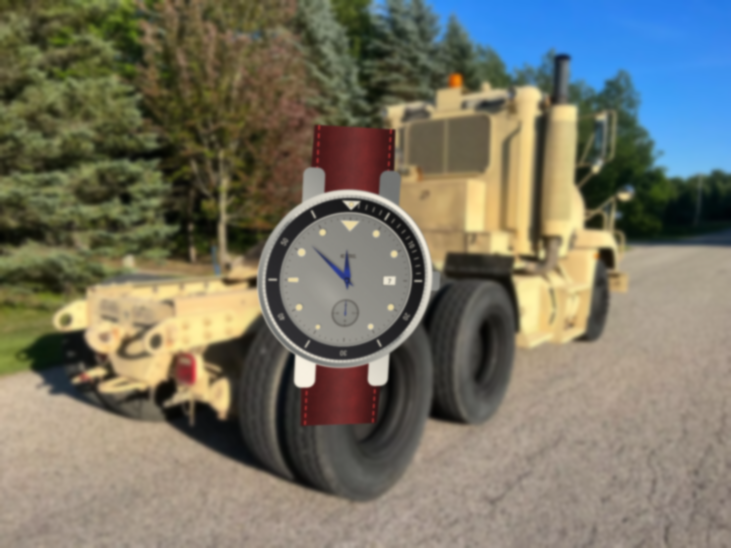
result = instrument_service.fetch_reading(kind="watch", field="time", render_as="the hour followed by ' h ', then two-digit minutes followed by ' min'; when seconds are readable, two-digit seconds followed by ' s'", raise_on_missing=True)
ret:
11 h 52 min
